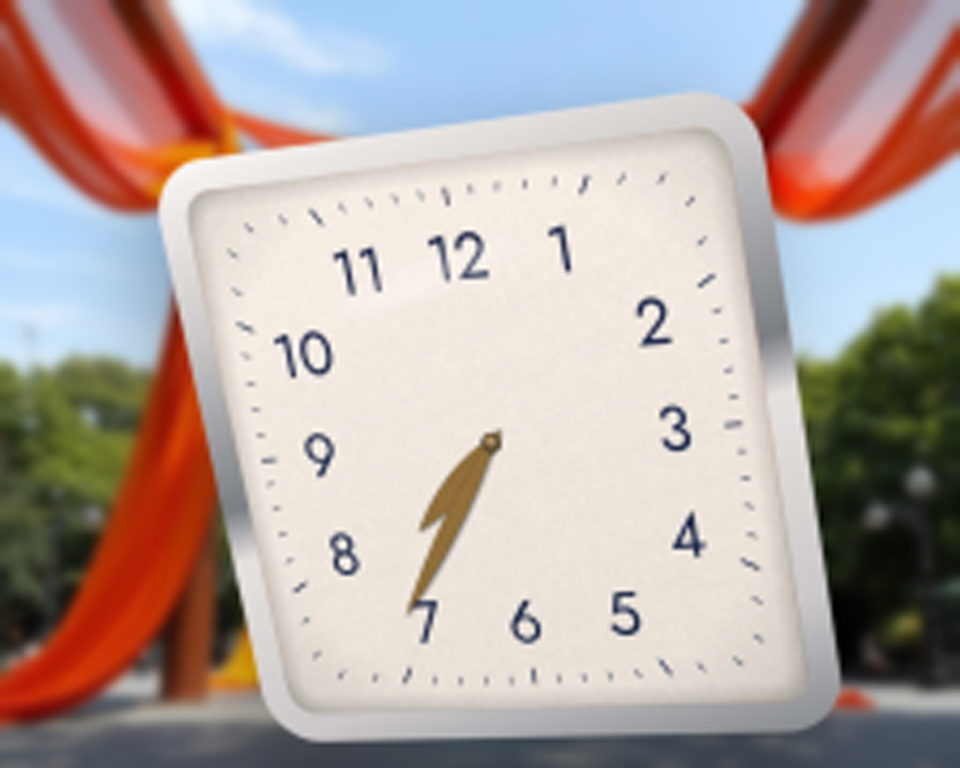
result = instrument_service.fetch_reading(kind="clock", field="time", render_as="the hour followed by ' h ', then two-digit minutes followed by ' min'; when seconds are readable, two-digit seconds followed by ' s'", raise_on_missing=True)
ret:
7 h 36 min
